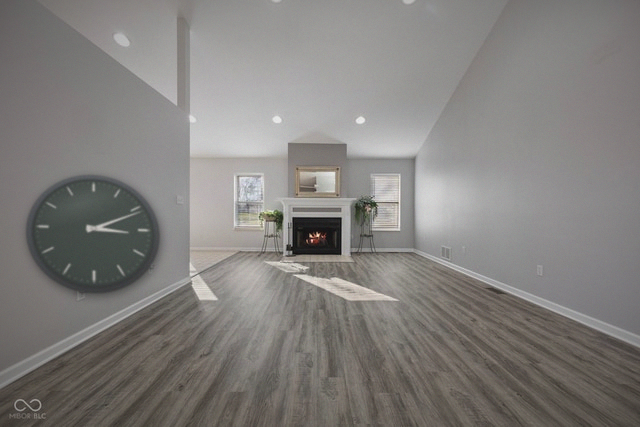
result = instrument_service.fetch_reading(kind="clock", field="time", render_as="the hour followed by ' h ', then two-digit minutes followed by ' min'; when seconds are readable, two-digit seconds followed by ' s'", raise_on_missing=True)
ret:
3 h 11 min
